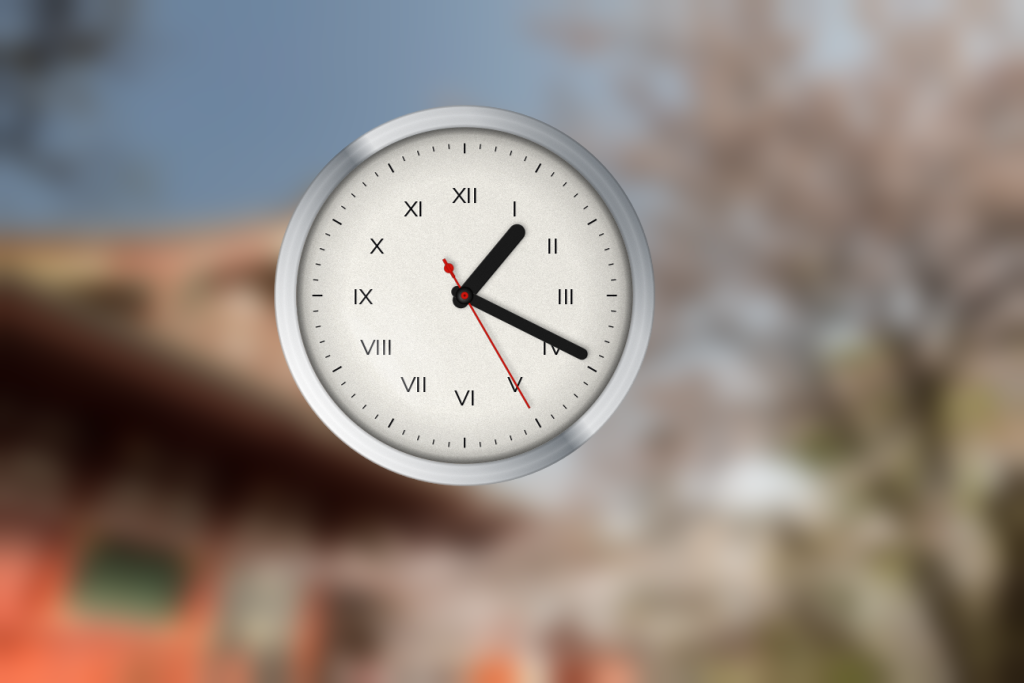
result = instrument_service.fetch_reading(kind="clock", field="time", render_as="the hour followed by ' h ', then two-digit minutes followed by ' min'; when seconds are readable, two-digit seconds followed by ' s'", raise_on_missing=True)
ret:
1 h 19 min 25 s
